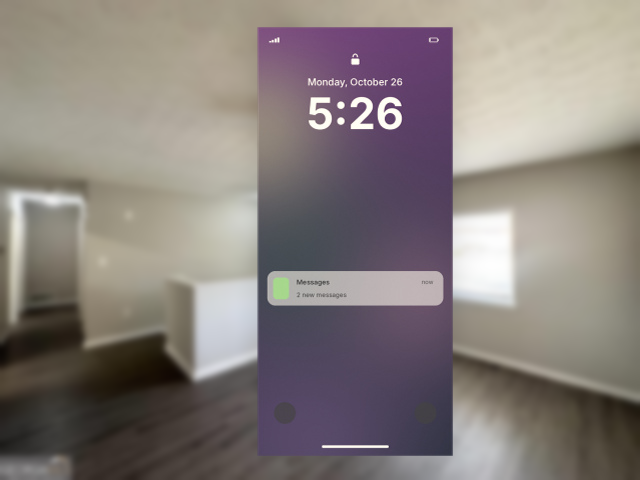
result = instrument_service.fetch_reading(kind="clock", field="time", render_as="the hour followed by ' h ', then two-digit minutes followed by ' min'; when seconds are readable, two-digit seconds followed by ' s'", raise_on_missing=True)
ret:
5 h 26 min
